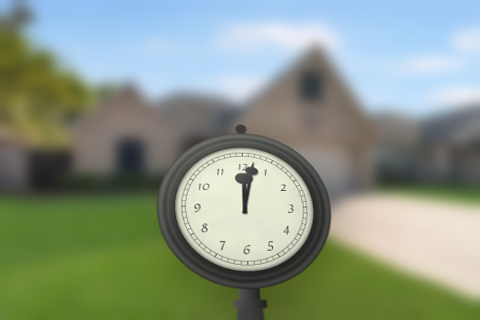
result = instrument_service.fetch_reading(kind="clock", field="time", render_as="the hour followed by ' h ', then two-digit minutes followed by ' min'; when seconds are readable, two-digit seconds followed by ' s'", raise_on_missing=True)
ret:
12 h 02 min
